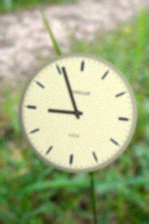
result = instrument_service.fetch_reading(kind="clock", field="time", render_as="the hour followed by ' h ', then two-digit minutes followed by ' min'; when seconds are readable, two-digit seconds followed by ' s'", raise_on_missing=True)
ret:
8 h 56 min
